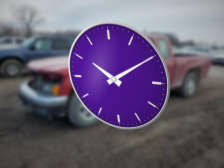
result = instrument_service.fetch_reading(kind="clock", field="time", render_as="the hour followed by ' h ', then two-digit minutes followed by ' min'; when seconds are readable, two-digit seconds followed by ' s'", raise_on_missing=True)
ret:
10 h 10 min
